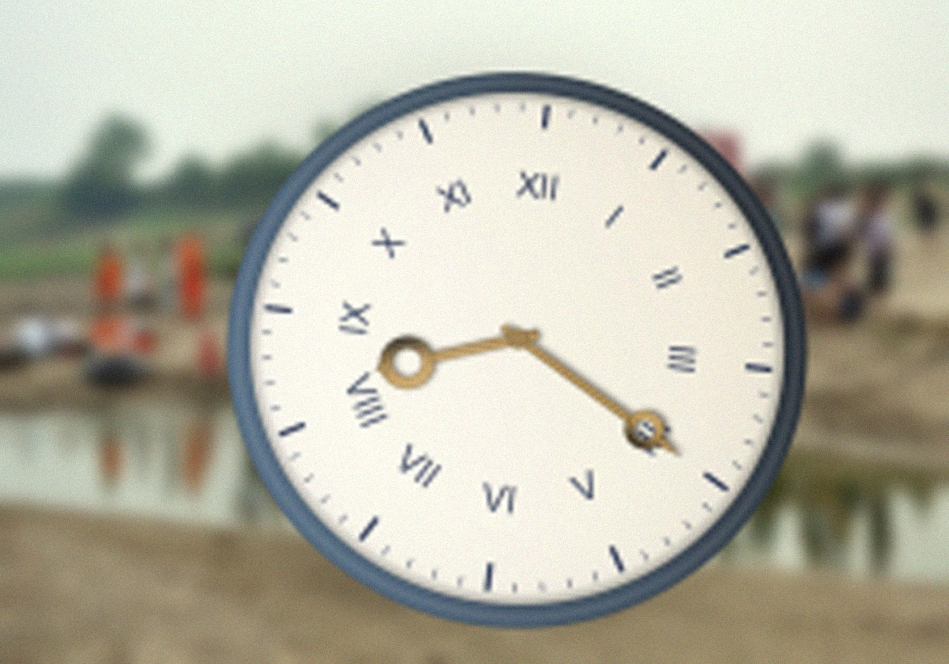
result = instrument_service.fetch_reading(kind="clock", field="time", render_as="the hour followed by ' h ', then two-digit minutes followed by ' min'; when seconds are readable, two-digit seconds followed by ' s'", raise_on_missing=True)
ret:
8 h 20 min
